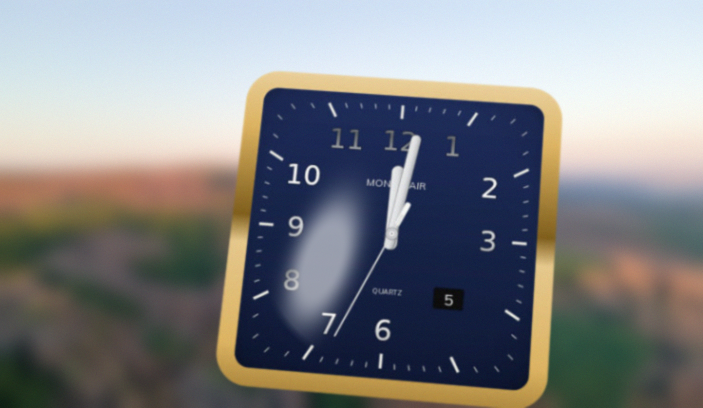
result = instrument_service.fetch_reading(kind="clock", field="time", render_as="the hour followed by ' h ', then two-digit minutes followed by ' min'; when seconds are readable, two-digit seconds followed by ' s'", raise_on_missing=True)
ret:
12 h 01 min 34 s
